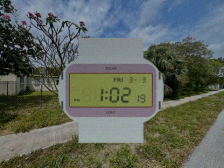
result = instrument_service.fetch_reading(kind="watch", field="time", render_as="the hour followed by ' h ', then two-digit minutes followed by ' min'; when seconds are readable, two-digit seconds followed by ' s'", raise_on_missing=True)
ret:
1 h 02 min 19 s
